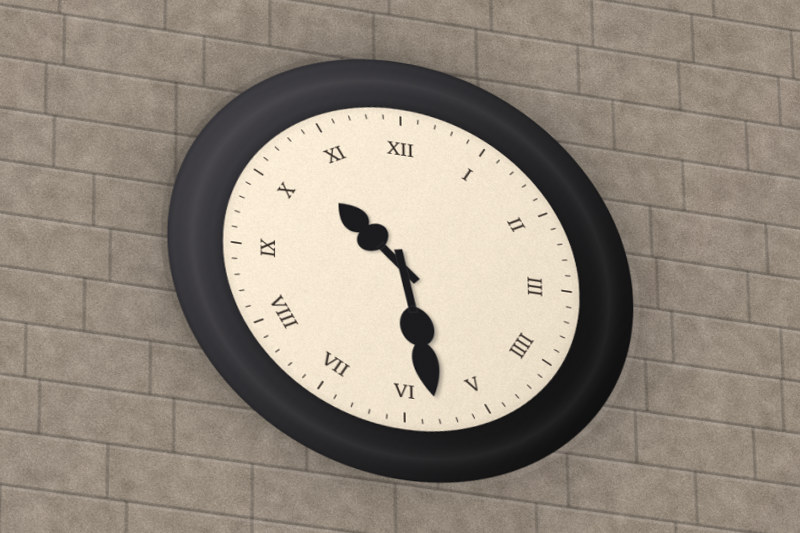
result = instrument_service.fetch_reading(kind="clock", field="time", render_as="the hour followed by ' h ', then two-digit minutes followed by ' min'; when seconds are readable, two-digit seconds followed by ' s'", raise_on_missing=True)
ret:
10 h 28 min
